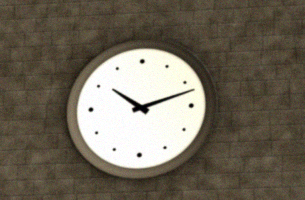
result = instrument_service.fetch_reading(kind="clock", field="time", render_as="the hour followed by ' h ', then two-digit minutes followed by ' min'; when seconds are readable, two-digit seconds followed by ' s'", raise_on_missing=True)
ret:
10 h 12 min
